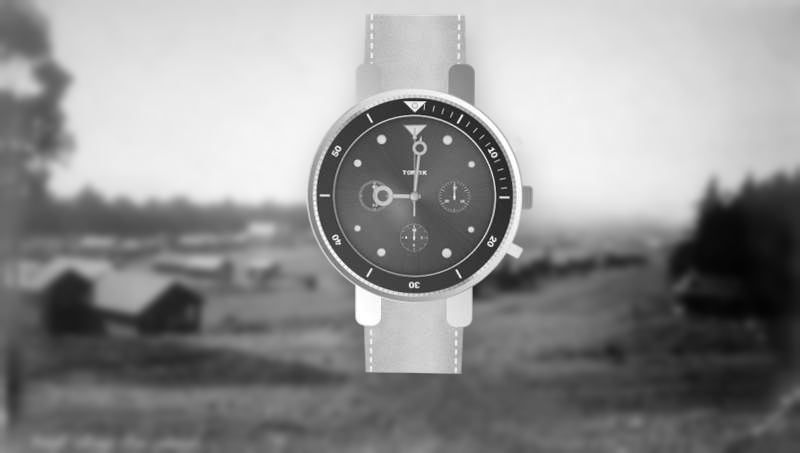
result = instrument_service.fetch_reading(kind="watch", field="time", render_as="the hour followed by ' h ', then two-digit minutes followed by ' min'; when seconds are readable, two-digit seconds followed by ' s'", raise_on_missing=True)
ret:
9 h 01 min
